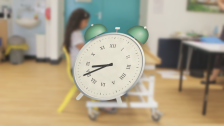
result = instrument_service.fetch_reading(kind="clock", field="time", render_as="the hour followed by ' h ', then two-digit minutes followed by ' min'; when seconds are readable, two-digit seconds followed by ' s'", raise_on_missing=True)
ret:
8 h 40 min
